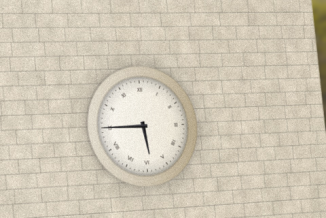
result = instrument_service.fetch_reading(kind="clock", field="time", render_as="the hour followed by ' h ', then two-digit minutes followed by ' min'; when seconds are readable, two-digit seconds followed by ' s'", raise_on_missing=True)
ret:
5 h 45 min
